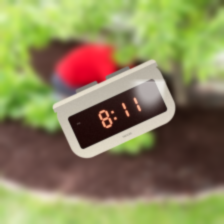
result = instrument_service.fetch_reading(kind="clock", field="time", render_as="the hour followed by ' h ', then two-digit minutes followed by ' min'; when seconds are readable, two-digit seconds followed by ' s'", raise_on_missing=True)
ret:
8 h 11 min
